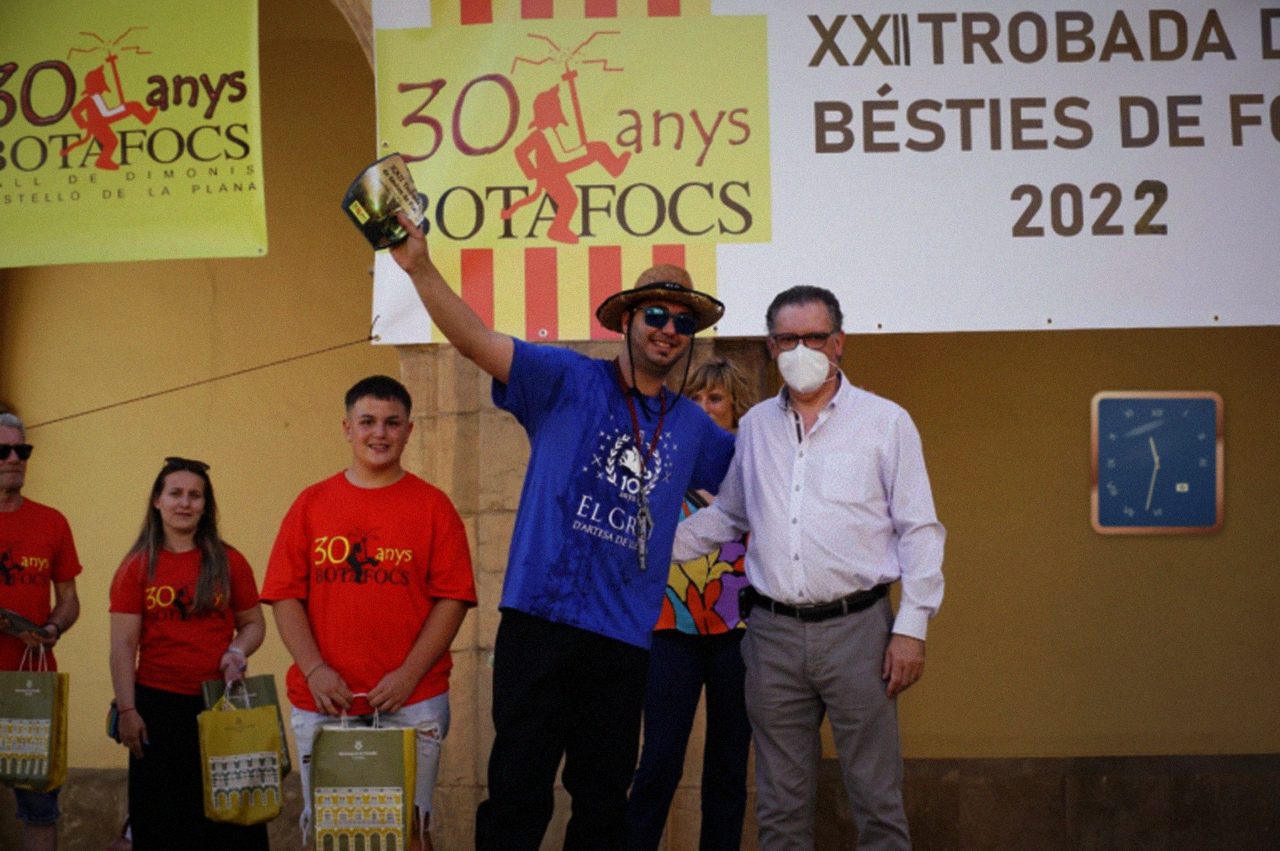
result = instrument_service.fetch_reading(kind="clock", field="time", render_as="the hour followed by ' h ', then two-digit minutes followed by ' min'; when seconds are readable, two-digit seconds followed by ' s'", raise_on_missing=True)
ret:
11 h 32 min
